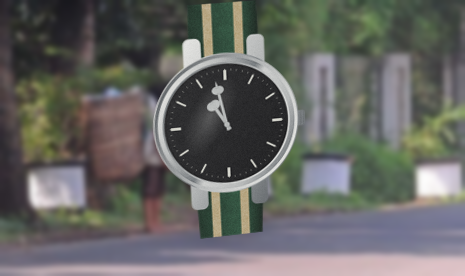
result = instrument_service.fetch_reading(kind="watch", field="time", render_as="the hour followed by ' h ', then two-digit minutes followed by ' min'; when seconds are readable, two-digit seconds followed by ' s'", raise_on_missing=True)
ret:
10 h 58 min
